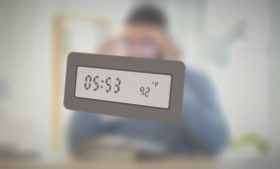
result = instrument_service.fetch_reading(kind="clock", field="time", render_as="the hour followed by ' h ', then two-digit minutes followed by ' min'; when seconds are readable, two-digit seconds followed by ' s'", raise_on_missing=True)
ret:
5 h 53 min
